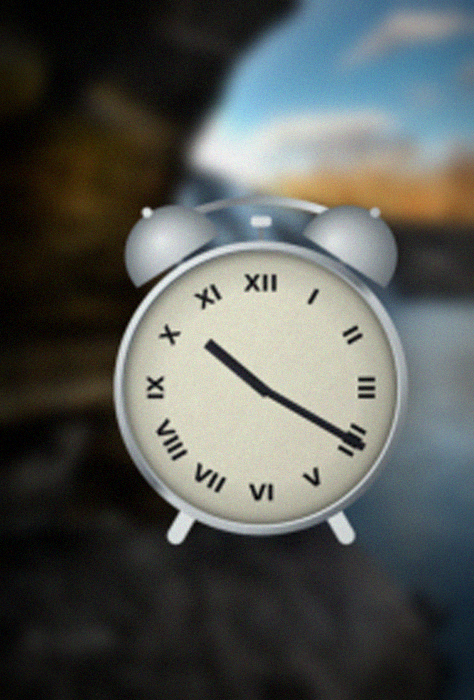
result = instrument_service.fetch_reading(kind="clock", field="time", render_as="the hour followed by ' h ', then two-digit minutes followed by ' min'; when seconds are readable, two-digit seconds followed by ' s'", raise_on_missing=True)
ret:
10 h 20 min
